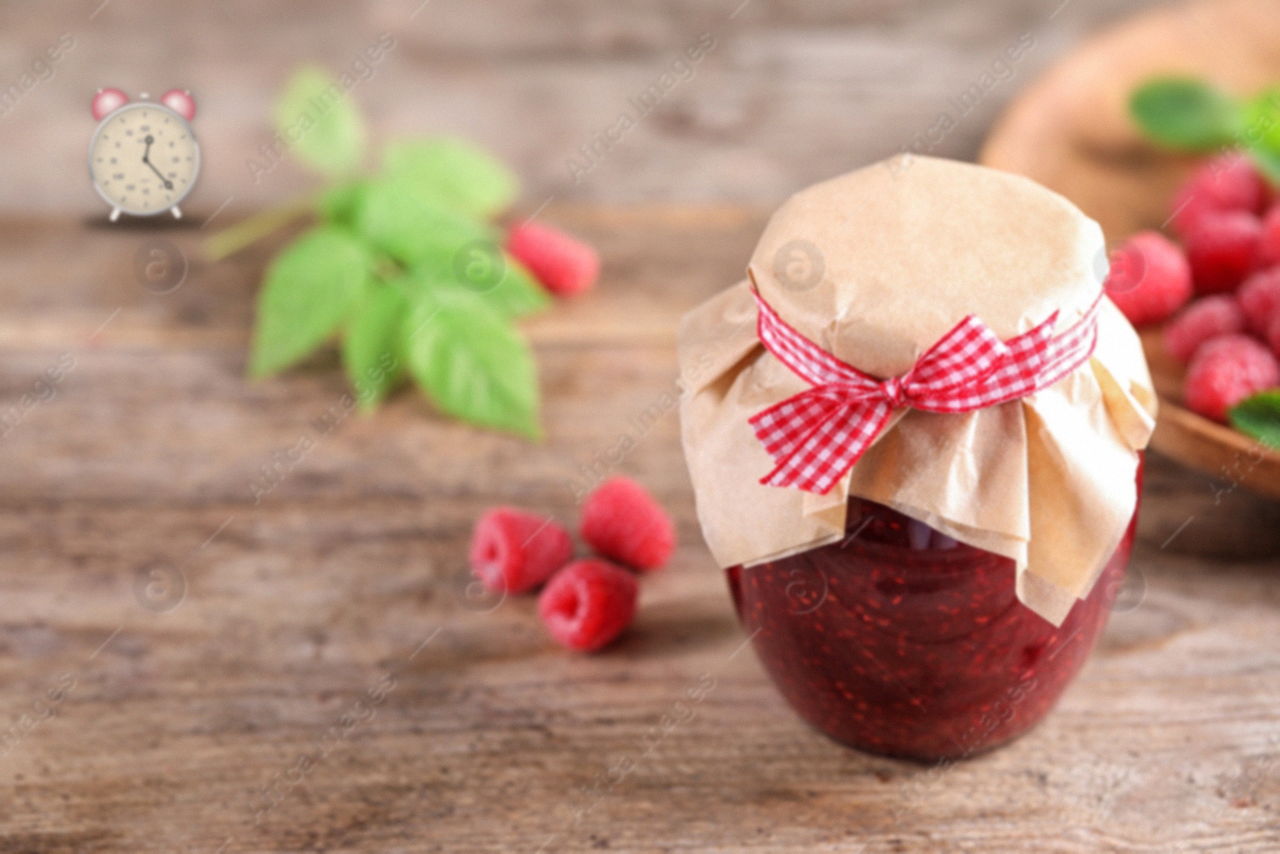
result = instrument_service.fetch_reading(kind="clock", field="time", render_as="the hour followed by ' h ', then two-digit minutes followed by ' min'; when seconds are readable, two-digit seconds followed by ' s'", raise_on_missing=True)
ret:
12 h 23 min
